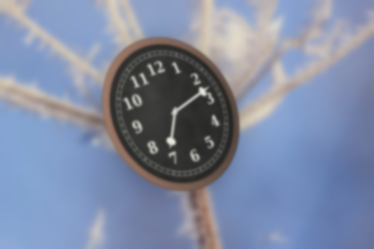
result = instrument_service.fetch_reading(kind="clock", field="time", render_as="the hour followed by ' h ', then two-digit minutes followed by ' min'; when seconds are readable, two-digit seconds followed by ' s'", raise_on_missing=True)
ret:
7 h 13 min
